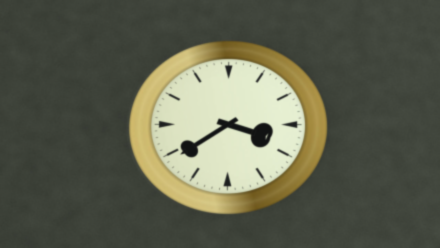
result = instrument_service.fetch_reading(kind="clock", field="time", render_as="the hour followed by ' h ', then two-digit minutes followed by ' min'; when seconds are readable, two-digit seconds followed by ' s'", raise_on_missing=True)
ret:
3 h 39 min
